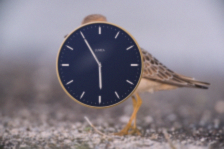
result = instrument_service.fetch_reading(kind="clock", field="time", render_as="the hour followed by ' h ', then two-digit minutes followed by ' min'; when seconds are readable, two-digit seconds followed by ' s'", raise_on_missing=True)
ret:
5 h 55 min
